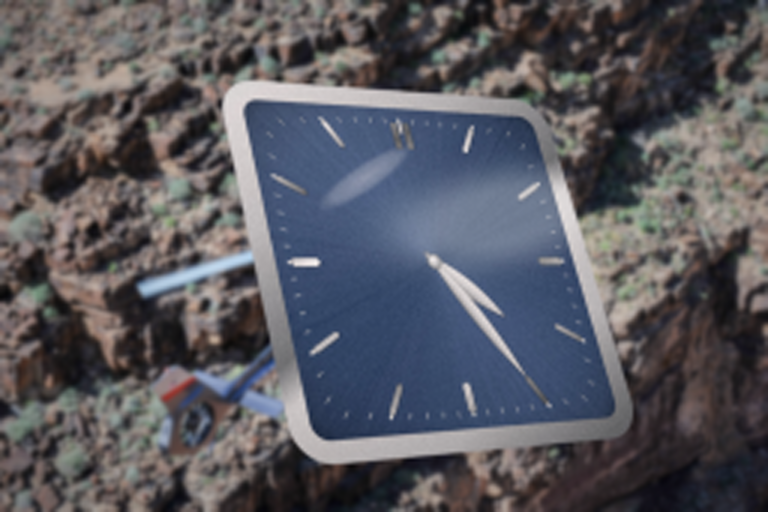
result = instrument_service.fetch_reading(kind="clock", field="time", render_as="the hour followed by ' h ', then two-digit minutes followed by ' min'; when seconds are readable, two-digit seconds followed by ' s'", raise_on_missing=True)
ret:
4 h 25 min
